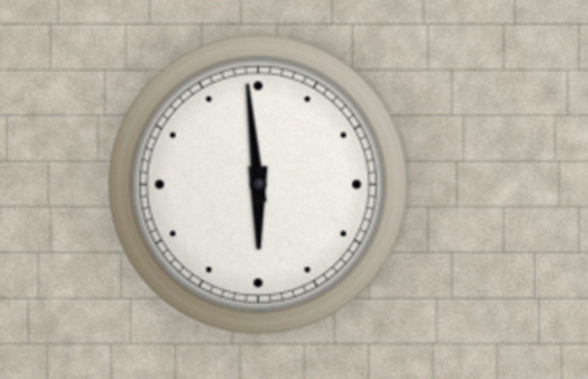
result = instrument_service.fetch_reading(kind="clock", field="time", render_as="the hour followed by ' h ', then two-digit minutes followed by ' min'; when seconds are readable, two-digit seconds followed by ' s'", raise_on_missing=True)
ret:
5 h 59 min
